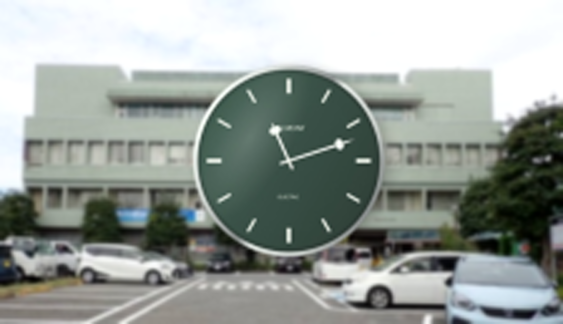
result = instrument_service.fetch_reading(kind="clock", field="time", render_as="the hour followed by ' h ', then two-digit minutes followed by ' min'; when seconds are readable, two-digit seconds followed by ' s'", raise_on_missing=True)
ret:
11 h 12 min
